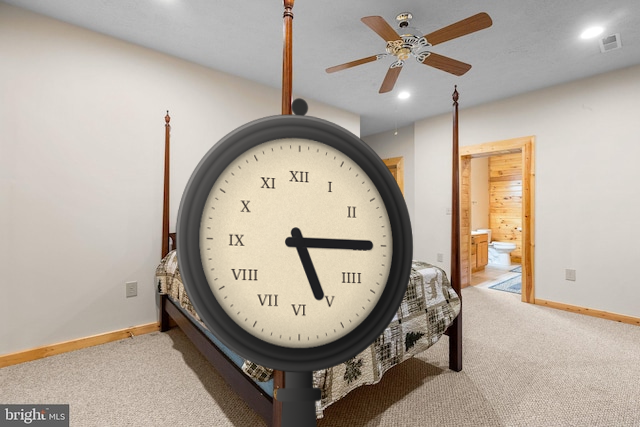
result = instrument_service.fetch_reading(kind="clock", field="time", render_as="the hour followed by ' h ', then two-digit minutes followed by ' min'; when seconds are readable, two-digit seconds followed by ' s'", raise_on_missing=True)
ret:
5 h 15 min
